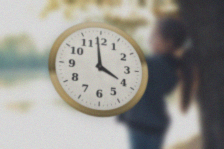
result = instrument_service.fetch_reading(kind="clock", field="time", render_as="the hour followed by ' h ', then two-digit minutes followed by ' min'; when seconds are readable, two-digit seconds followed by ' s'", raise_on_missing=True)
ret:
3 h 59 min
